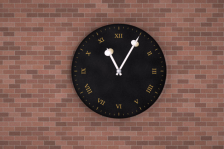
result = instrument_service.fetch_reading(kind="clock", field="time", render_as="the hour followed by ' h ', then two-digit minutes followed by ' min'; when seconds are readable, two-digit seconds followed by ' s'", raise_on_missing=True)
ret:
11 h 05 min
